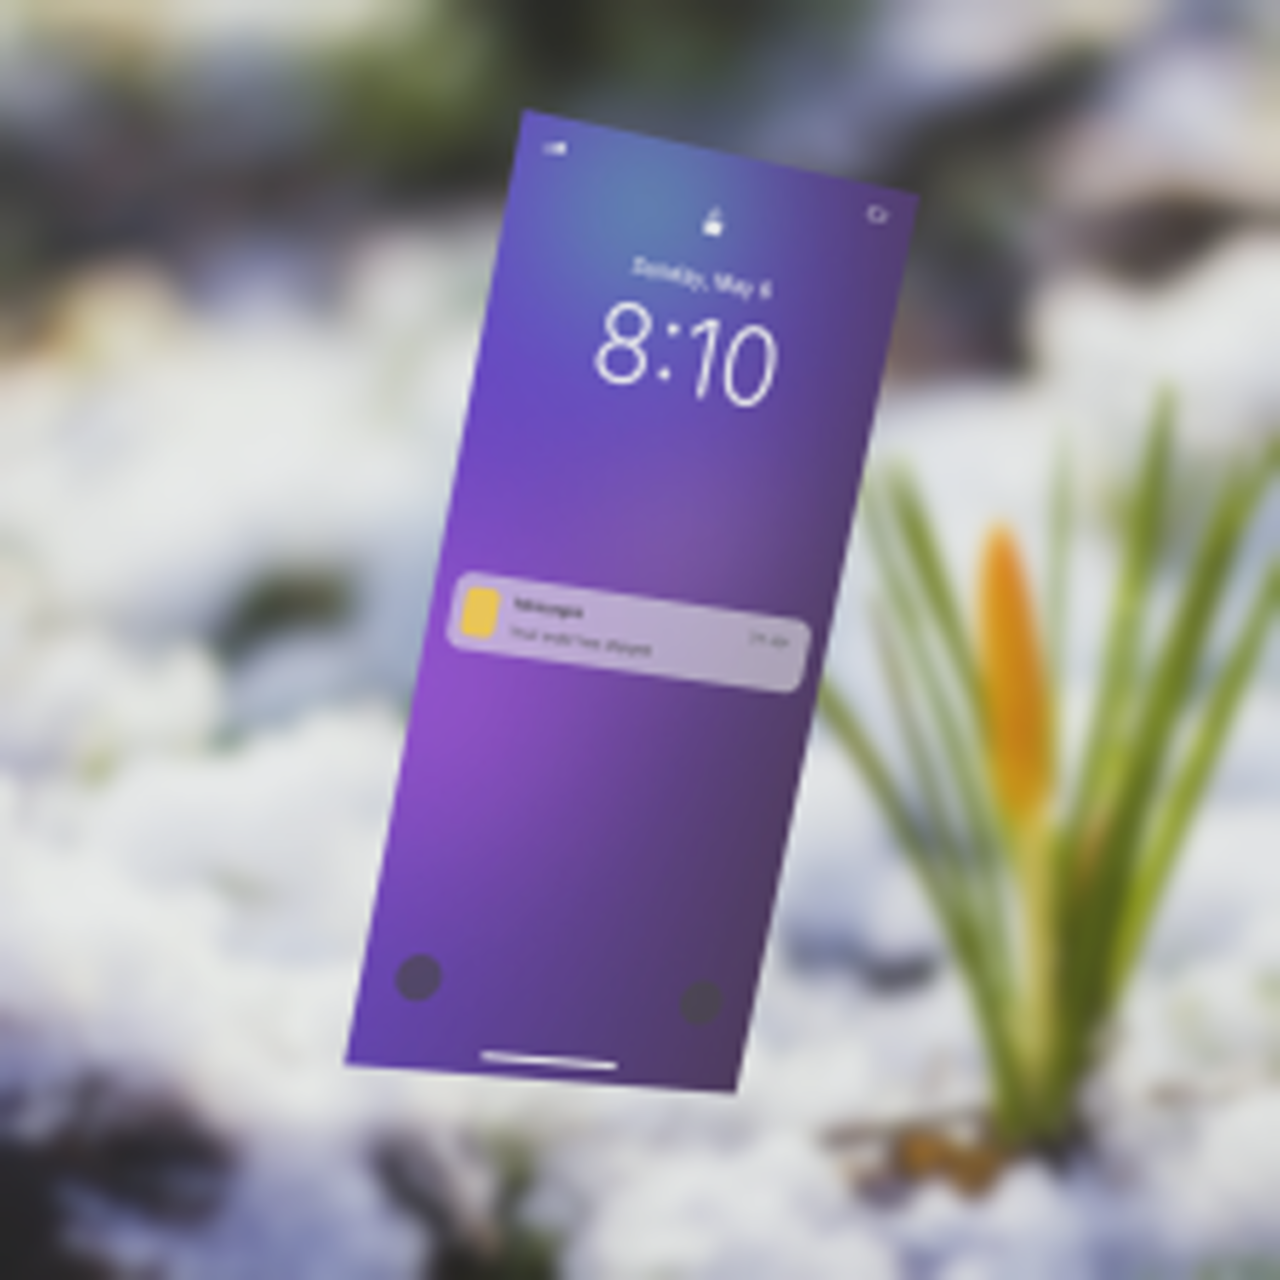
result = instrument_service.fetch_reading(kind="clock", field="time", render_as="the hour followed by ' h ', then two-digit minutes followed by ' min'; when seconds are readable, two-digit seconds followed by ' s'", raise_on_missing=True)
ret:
8 h 10 min
